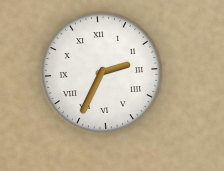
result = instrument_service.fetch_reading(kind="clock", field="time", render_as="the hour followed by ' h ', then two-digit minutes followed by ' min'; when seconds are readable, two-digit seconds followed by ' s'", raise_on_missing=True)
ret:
2 h 35 min
